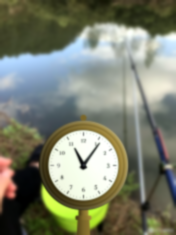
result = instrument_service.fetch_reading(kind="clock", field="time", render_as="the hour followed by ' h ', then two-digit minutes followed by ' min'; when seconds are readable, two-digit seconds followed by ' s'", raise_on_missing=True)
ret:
11 h 06 min
